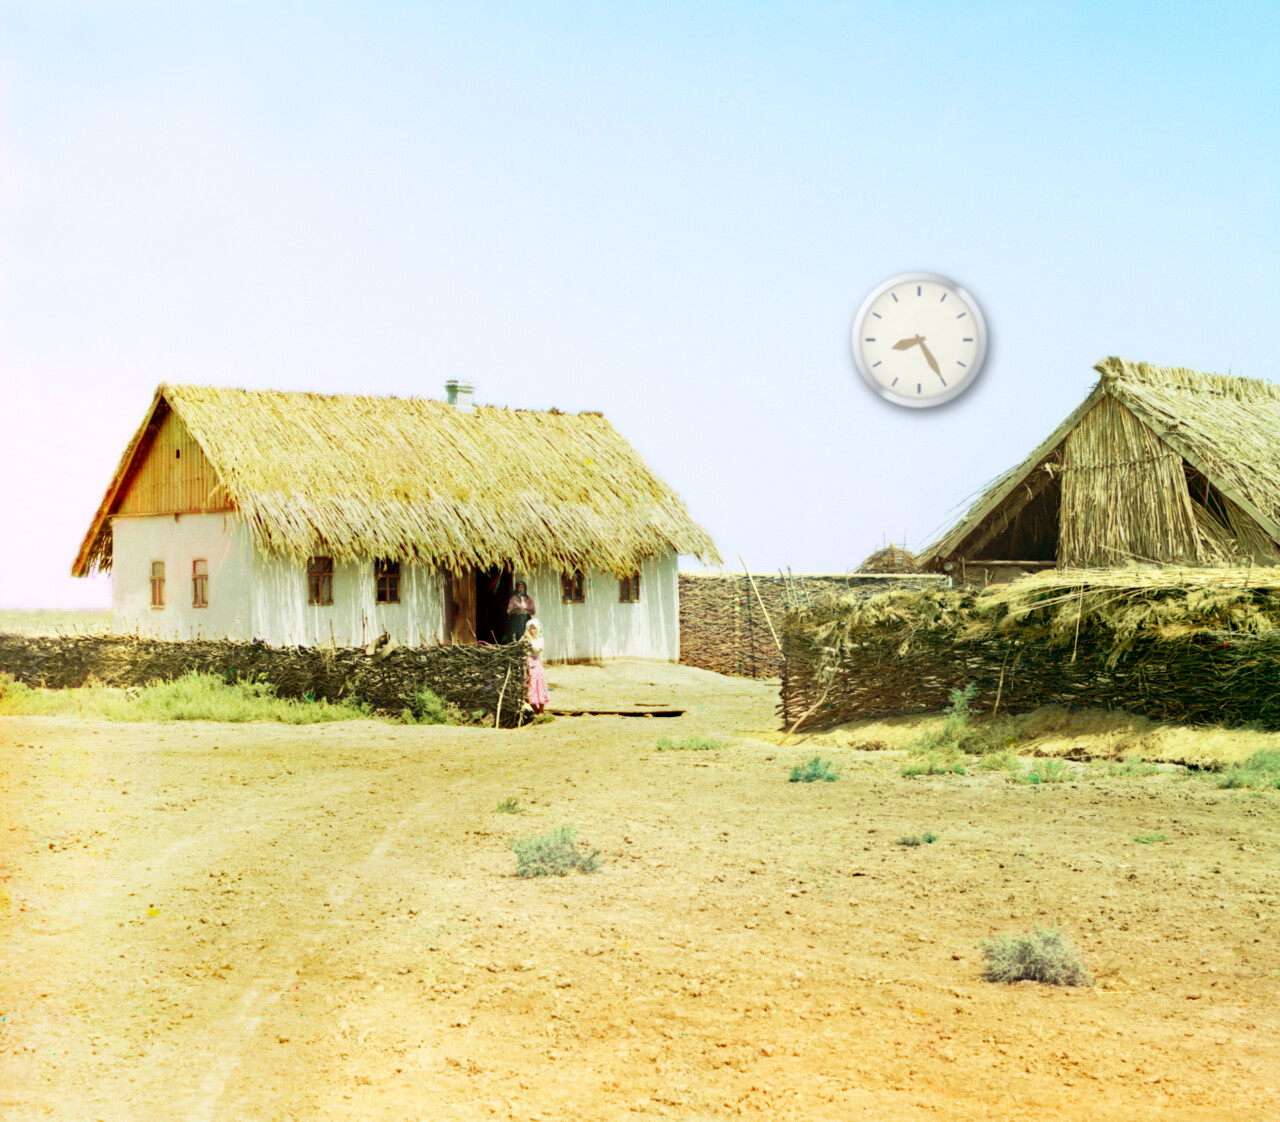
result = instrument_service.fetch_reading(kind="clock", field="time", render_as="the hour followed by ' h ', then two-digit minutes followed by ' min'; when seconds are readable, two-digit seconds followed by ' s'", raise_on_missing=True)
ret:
8 h 25 min
